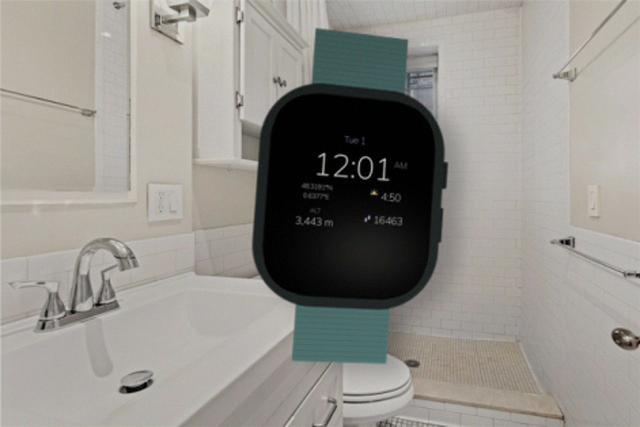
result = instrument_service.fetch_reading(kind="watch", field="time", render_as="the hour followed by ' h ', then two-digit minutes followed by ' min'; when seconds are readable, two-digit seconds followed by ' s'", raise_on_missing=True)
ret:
12 h 01 min
